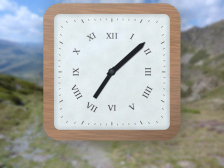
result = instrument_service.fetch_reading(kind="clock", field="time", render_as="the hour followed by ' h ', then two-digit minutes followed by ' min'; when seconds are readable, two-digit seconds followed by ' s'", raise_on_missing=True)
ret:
7 h 08 min
